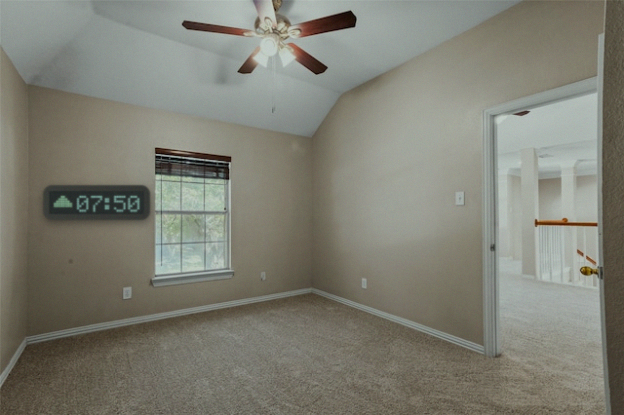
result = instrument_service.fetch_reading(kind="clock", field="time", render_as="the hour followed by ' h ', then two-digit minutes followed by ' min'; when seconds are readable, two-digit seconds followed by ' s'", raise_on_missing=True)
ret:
7 h 50 min
